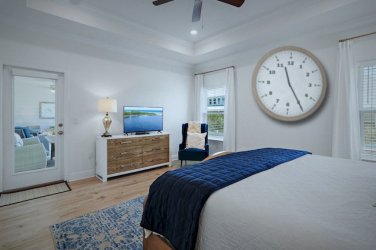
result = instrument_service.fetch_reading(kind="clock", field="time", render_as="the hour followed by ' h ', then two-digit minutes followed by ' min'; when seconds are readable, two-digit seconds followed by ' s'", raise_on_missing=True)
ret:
11 h 25 min
